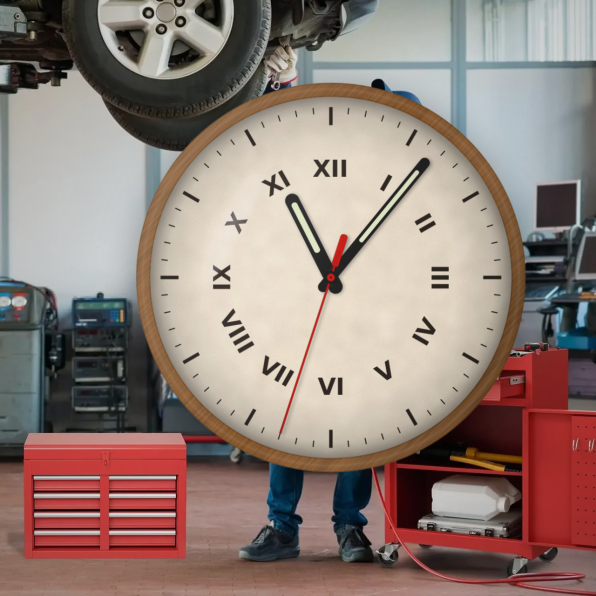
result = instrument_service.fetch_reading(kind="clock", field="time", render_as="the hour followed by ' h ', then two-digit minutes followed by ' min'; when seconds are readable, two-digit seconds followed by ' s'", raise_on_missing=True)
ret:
11 h 06 min 33 s
